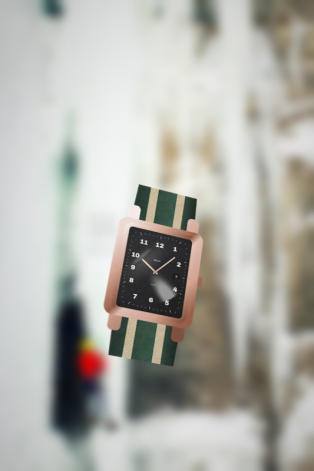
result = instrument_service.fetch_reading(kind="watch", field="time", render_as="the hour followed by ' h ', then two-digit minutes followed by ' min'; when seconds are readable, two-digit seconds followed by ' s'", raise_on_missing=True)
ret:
10 h 07 min
